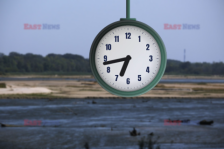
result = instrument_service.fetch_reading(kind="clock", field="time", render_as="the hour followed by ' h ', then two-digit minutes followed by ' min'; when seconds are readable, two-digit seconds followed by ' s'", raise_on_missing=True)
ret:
6 h 43 min
